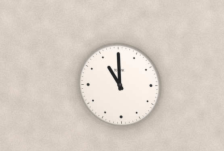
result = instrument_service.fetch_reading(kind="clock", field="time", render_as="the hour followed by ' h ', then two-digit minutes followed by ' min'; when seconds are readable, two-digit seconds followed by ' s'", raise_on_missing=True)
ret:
11 h 00 min
